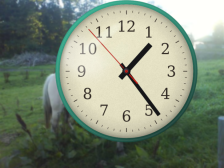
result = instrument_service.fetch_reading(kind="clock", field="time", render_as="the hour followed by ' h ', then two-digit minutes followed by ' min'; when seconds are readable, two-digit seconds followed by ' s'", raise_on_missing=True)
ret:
1 h 23 min 53 s
